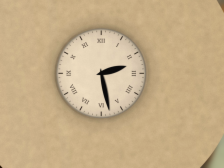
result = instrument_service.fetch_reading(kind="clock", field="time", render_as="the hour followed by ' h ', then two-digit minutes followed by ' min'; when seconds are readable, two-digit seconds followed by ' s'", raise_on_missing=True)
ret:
2 h 28 min
